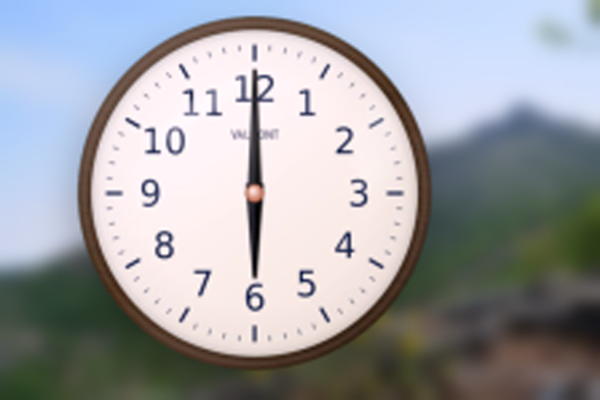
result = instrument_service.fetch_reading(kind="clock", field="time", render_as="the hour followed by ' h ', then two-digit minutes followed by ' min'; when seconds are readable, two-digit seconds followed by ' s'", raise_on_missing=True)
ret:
6 h 00 min
